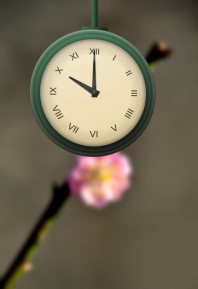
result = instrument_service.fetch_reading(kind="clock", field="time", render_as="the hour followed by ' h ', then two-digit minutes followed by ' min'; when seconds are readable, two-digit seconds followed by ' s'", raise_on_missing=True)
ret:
10 h 00 min
